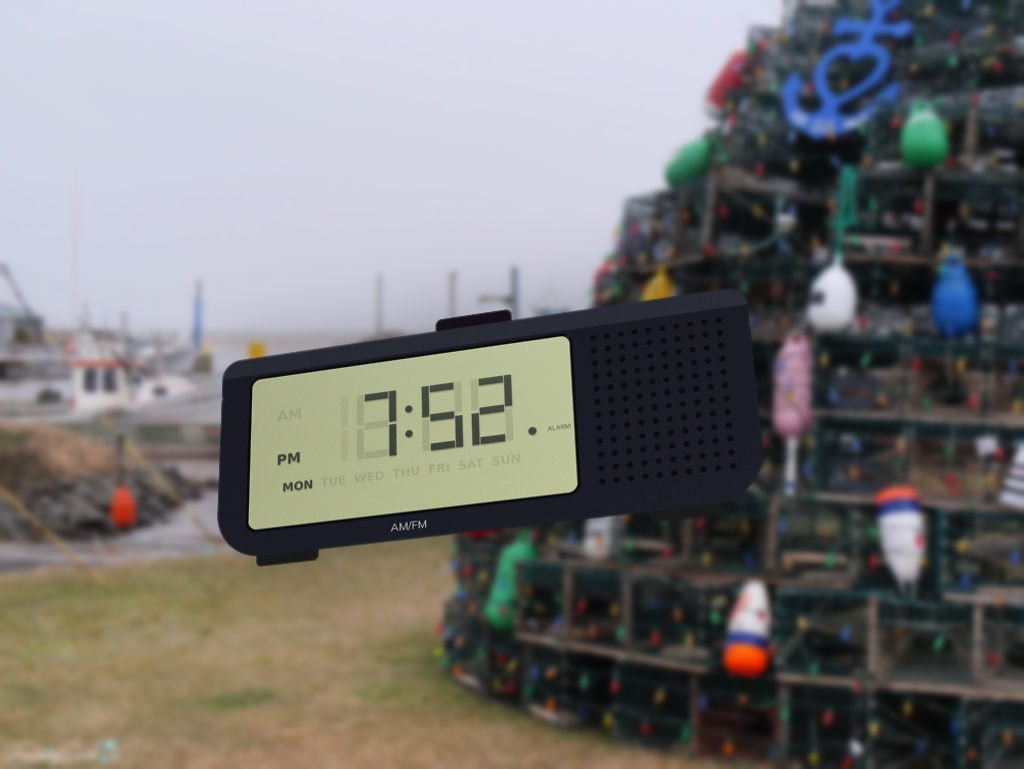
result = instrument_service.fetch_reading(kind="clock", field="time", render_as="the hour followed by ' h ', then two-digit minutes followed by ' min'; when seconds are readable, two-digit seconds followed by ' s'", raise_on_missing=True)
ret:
7 h 52 min
